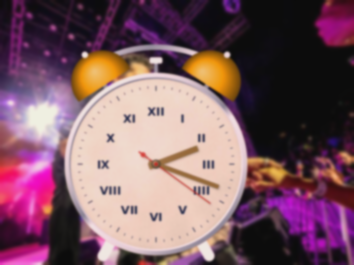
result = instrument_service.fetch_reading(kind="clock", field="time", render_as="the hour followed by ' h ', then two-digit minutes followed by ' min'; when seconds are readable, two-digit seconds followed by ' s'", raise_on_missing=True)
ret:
2 h 18 min 21 s
